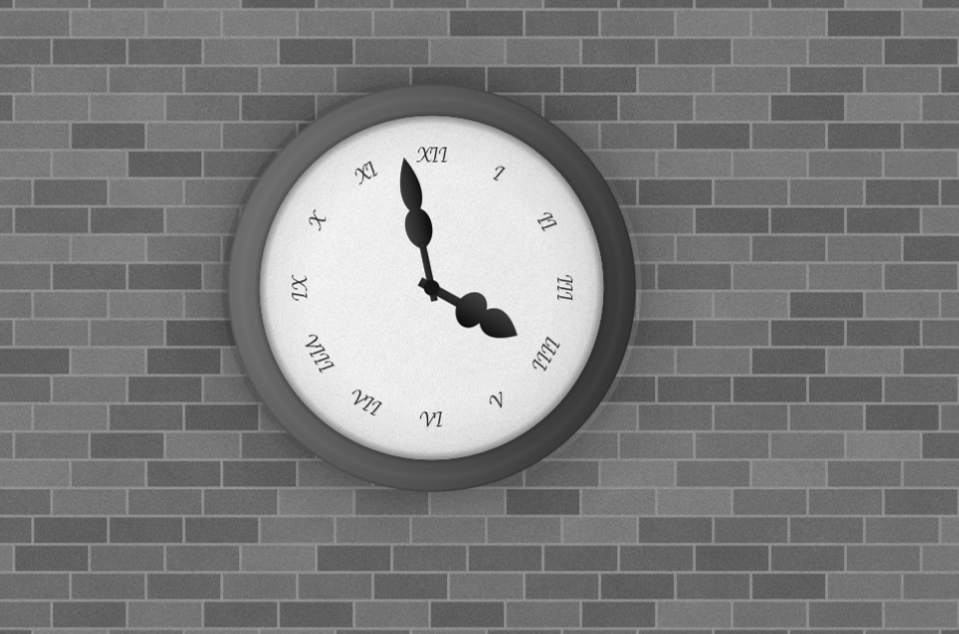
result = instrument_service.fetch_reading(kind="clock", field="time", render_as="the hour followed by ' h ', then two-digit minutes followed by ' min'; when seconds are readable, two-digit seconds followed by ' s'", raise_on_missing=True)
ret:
3 h 58 min
